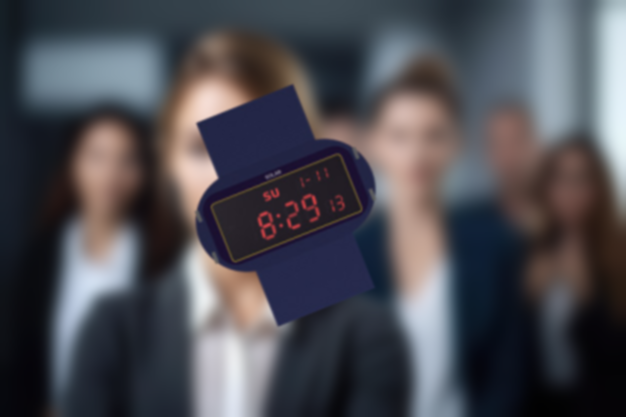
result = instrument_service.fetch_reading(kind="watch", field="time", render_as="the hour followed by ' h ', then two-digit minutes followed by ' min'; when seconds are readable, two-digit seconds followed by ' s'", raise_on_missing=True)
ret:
8 h 29 min 13 s
